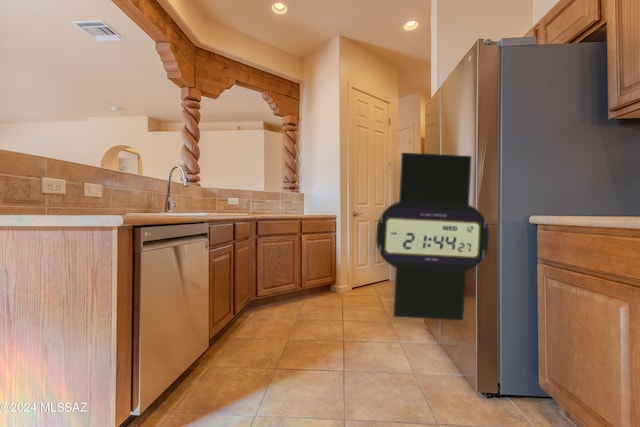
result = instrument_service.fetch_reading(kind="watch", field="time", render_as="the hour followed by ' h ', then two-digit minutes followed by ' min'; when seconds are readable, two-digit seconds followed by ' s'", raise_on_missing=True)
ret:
21 h 44 min 27 s
